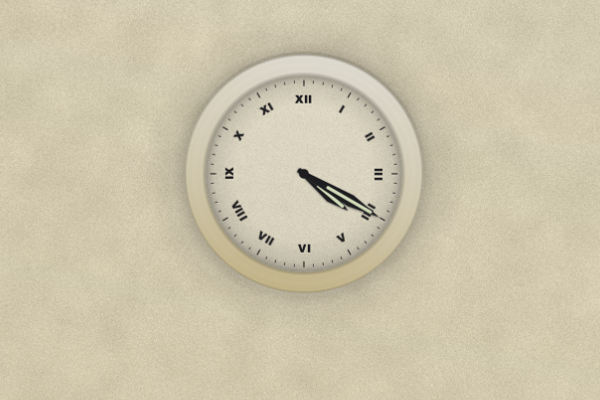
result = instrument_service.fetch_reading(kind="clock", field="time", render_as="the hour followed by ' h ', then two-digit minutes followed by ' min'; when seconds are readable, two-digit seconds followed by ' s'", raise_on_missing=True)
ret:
4 h 20 min
